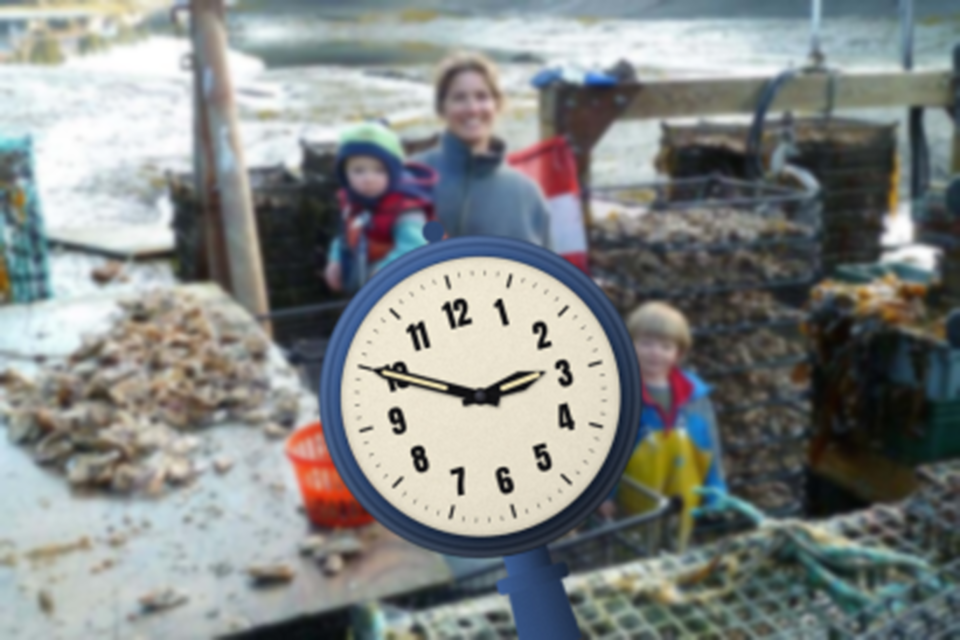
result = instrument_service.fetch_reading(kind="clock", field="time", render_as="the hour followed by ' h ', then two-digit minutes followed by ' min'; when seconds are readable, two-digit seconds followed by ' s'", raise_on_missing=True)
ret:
2 h 50 min
